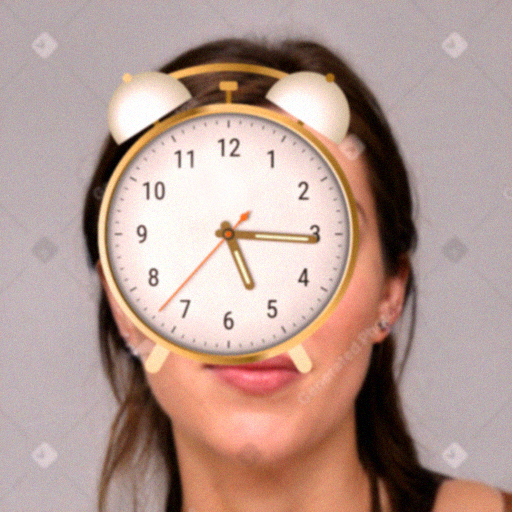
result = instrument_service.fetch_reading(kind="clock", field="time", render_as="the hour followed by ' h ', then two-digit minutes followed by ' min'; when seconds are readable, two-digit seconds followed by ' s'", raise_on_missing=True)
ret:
5 h 15 min 37 s
